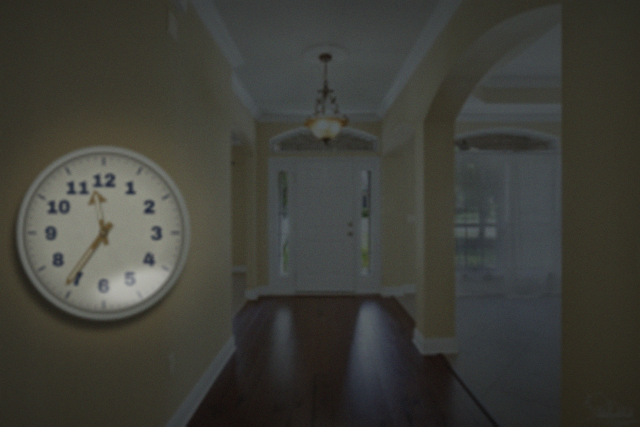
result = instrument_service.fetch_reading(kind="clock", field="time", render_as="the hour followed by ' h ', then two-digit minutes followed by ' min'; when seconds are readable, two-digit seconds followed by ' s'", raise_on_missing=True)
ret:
11 h 36 min
